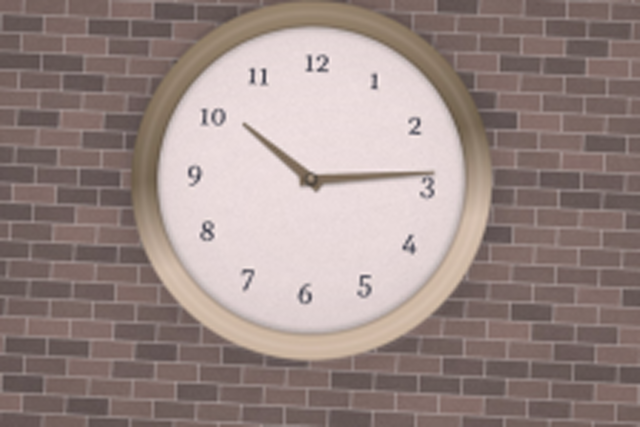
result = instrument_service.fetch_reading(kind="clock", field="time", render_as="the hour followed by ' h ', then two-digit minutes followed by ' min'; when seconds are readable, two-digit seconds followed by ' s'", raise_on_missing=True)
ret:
10 h 14 min
